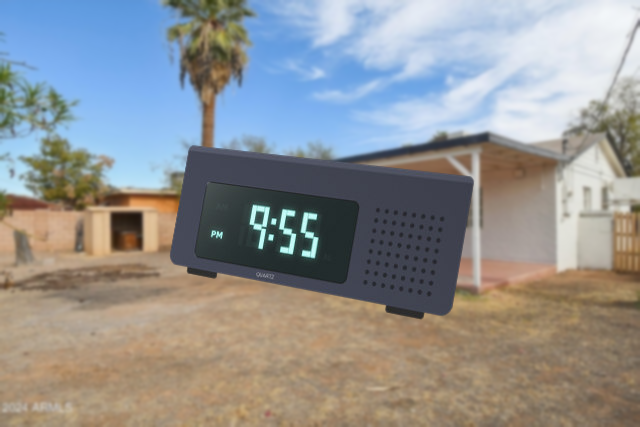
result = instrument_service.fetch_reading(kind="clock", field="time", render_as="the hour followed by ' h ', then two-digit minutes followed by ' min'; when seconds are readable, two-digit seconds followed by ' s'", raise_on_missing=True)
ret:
9 h 55 min
